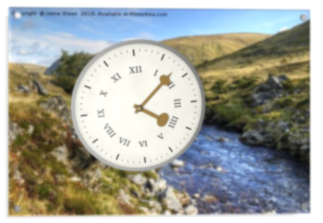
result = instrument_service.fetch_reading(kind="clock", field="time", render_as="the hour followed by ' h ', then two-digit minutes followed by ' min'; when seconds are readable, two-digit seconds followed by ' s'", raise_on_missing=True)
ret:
4 h 08 min
